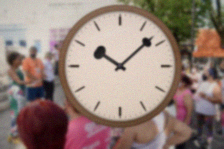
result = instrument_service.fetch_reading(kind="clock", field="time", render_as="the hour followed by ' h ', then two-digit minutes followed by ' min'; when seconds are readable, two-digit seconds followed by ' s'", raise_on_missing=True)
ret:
10 h 08 min
